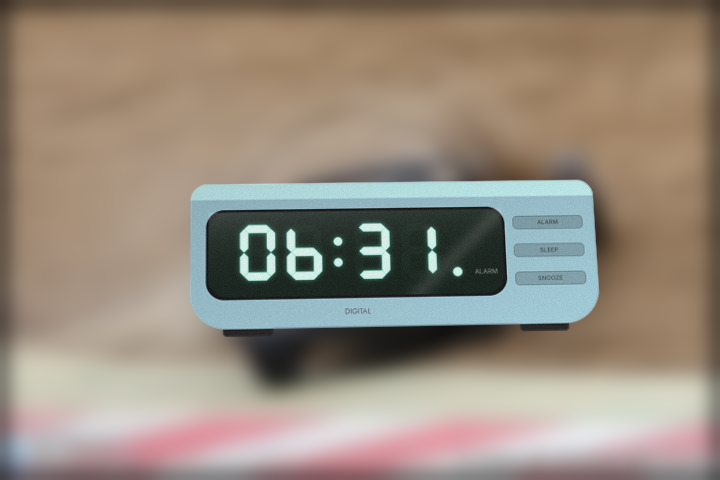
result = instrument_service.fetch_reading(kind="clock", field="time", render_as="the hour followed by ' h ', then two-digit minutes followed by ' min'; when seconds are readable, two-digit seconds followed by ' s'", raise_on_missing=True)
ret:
6 h 31 min
